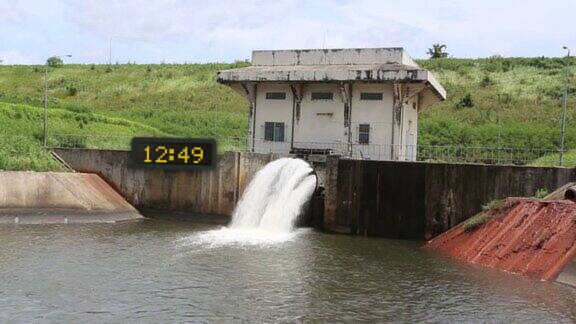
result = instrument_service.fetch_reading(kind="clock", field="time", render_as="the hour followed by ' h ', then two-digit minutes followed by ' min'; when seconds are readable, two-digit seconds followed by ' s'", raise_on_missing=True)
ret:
12 h 49 min
